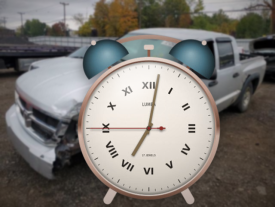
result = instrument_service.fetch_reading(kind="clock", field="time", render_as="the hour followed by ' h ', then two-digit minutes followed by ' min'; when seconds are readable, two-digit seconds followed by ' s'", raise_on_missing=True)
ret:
7 h 01 min 45 s
